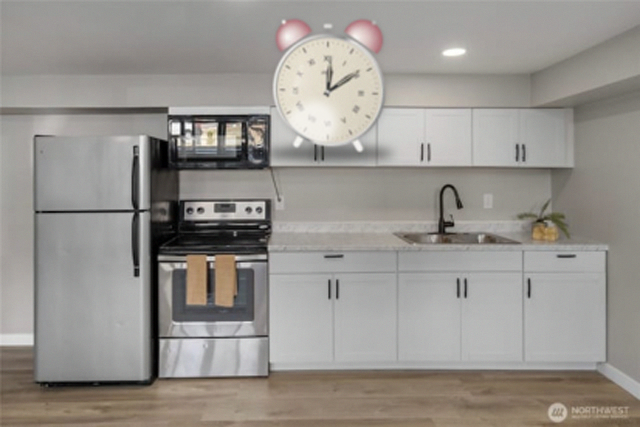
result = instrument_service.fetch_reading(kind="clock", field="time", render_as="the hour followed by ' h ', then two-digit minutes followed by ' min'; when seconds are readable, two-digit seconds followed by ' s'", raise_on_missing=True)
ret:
12 h 09 min
